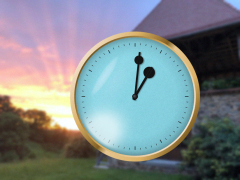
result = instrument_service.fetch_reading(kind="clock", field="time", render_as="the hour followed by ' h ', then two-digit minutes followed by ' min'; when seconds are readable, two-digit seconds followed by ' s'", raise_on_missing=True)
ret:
1 h 01 min
